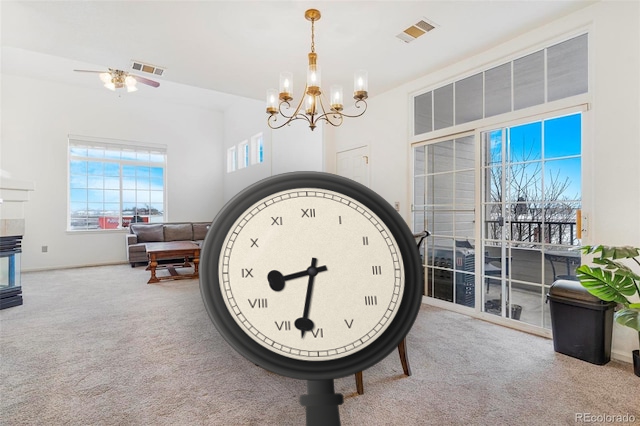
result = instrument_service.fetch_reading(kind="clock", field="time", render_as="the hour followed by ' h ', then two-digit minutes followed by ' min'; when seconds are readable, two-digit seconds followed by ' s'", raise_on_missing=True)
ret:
8 h 32 min
